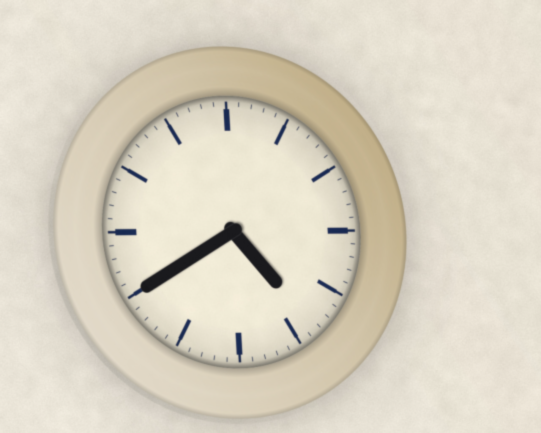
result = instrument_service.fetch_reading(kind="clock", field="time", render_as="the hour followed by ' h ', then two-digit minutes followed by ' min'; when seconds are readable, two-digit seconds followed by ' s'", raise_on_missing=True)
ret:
4 h 40 min
